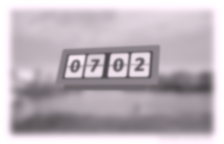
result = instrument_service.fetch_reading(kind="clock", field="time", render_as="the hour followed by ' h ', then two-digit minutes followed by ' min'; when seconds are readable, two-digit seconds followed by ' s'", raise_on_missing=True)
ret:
7 h 02 min
